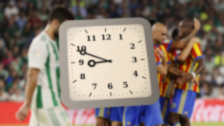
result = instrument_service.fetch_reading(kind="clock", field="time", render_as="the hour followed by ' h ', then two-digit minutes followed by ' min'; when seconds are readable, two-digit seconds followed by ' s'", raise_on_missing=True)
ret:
8 h 49 min
